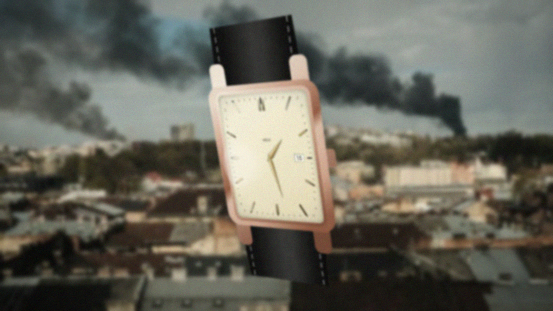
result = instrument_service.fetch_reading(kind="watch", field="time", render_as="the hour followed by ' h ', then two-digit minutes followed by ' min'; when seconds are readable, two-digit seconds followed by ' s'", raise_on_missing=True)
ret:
1 h 28 min
